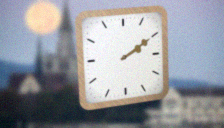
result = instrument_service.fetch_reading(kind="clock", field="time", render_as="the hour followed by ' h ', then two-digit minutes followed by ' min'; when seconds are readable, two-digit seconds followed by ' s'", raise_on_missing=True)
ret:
2 h 10 min
